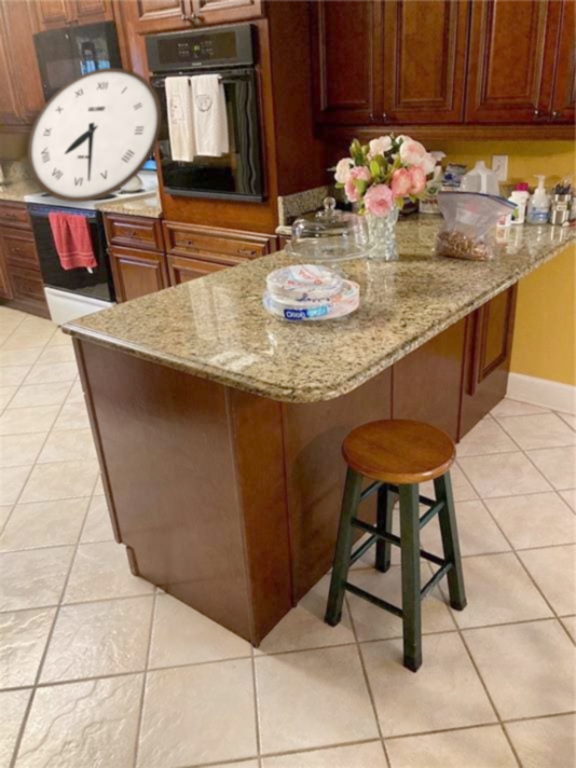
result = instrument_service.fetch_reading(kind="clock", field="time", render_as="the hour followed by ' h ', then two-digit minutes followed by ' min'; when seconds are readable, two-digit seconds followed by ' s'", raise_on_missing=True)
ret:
7 h 28 min
